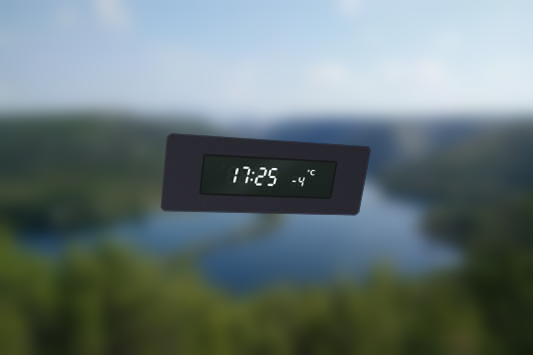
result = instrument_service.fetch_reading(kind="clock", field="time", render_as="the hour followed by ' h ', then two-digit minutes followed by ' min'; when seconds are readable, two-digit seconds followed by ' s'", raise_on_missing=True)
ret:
17 h 25 min
